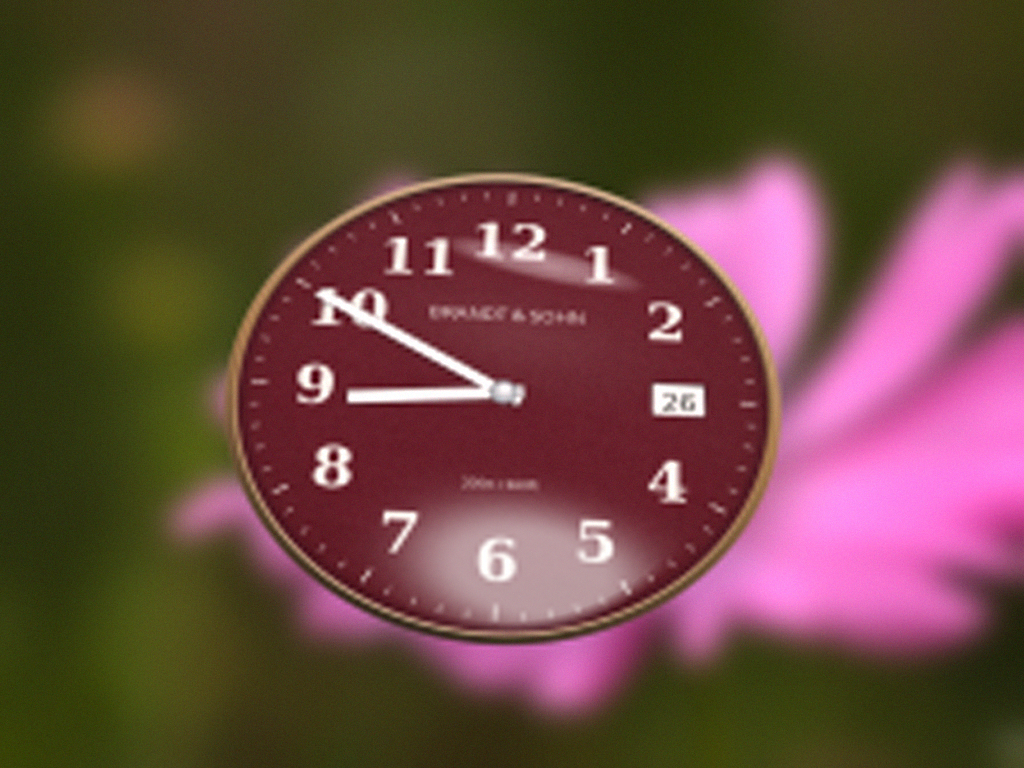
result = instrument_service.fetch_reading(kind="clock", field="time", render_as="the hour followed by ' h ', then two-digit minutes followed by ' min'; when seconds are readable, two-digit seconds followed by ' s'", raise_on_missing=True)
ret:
8 h 50 min
